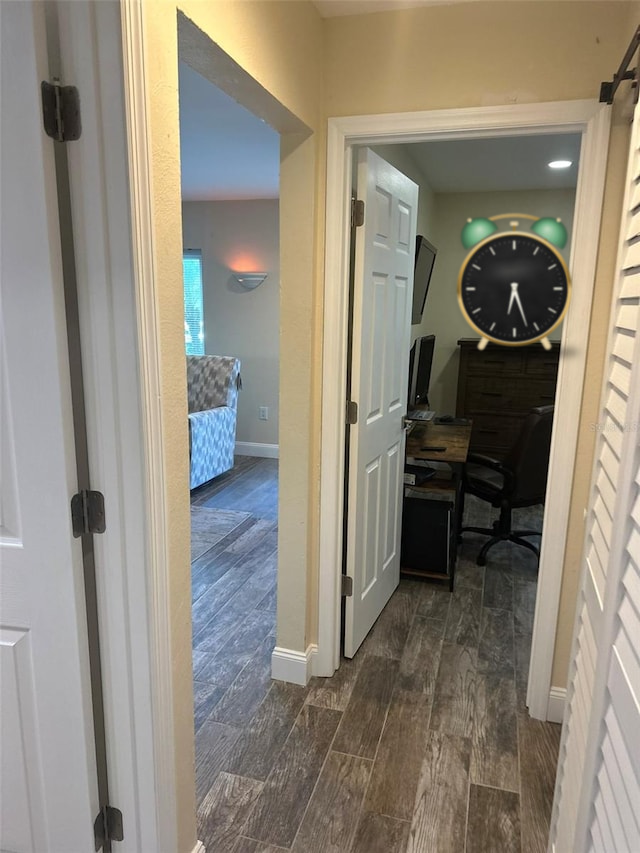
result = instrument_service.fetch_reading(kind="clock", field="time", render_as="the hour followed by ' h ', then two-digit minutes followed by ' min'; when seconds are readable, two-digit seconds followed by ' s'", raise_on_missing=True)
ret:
6 h 27 min
